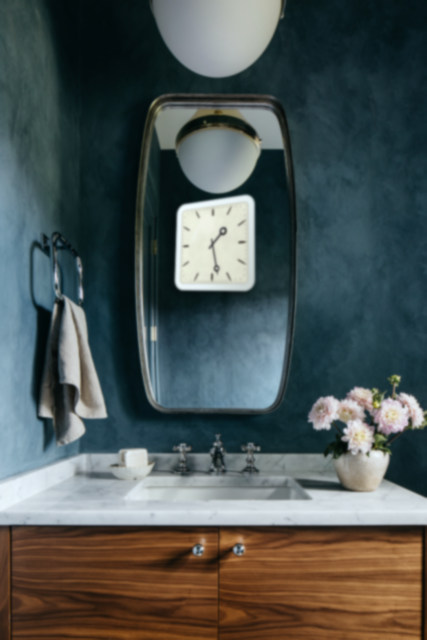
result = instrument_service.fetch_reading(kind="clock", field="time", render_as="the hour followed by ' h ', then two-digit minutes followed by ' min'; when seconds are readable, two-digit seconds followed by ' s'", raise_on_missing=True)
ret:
1 h 28 min
